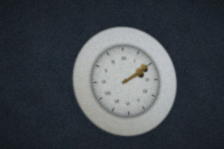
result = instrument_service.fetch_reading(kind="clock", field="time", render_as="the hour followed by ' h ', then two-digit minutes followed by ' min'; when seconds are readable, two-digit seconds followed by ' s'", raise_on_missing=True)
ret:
2 h 10 min
